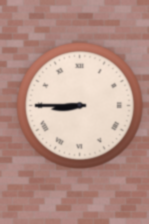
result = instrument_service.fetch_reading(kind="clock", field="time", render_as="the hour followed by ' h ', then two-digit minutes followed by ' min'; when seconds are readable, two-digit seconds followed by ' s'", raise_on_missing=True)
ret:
8 h 45 min
